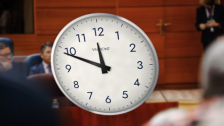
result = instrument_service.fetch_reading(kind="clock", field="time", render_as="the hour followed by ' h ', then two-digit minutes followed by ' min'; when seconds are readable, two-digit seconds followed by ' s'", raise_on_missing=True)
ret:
11 h 49 min
